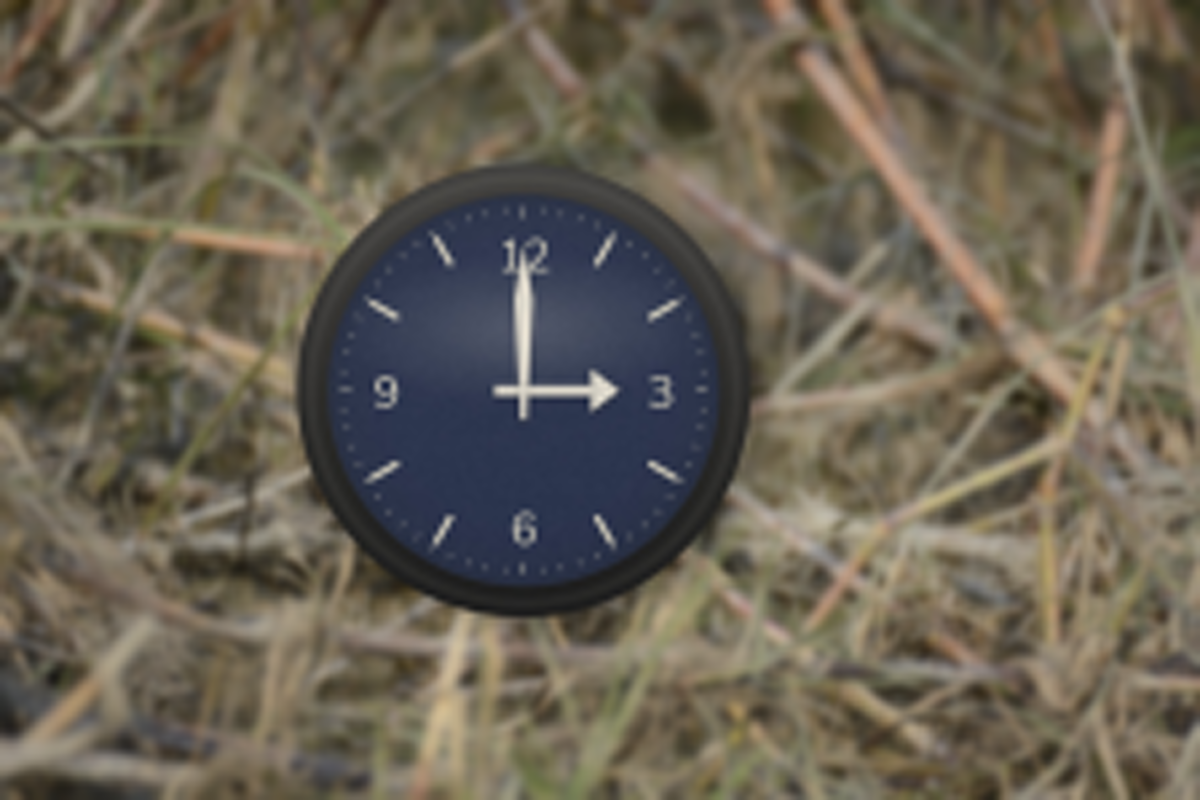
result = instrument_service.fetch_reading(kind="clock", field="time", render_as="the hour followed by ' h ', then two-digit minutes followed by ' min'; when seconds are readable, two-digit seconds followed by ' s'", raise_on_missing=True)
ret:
3 h 00 min
